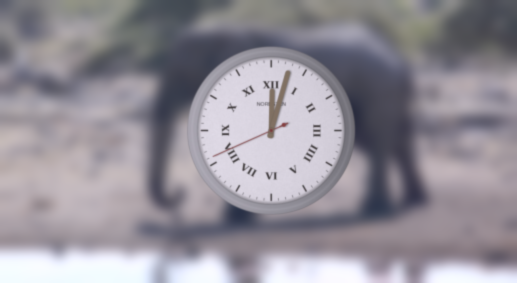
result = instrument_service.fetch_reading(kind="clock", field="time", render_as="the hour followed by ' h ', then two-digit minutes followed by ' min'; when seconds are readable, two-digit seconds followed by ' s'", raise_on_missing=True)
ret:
12 h 02 min 41 s
